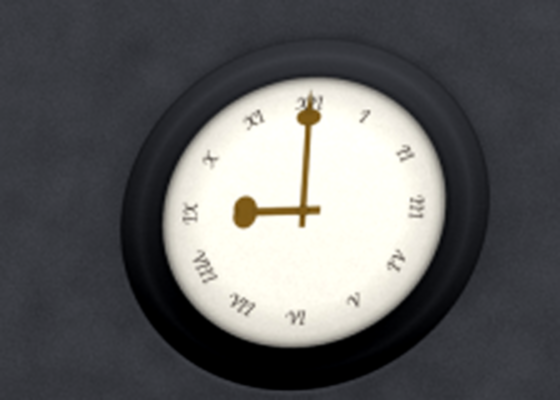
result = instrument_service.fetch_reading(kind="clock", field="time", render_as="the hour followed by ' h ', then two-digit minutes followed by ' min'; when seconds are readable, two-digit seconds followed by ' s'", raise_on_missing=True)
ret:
9 h 00 min
